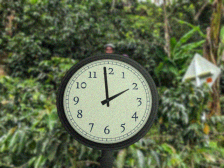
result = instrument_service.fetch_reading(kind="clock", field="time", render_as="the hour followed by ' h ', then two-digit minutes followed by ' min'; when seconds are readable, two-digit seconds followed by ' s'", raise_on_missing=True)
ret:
1 h 59 min
